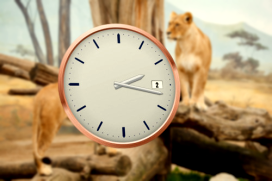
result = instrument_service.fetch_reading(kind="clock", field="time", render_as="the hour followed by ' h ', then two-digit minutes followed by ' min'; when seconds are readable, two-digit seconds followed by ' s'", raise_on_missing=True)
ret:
2 h 17 min
